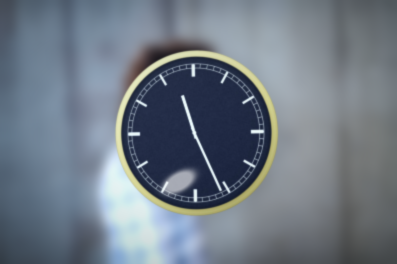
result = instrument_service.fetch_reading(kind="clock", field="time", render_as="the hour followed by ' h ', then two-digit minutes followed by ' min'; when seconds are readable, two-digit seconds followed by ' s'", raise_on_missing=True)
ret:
11 h 26 min
